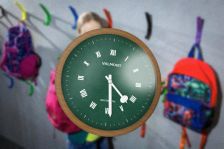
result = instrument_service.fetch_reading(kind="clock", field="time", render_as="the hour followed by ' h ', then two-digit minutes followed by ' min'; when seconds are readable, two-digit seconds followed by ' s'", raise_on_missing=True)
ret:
4 h 29 min
